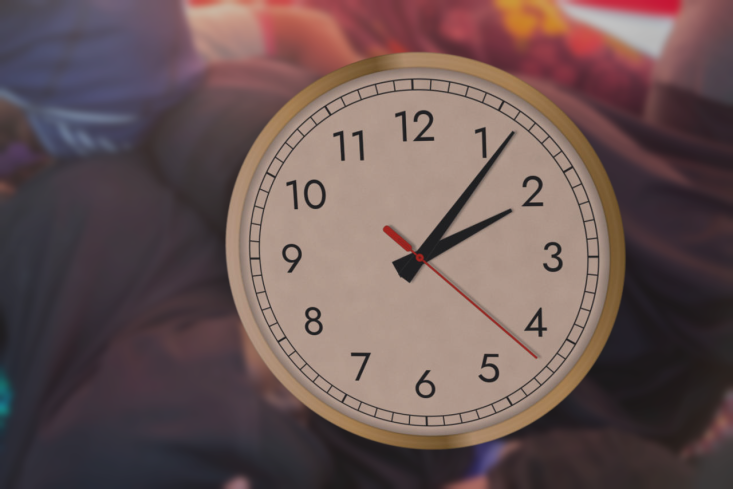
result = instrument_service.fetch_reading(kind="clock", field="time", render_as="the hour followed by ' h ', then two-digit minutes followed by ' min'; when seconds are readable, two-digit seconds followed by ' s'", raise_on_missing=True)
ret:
2 h 06 min 22 s
